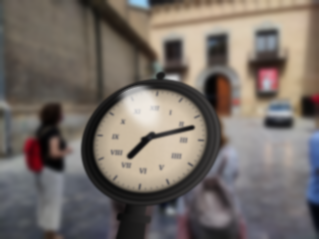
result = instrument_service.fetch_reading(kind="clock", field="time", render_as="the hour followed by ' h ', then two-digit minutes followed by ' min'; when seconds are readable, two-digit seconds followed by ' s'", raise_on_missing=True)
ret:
7 h 12 min
